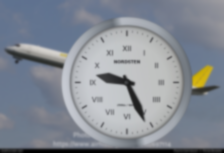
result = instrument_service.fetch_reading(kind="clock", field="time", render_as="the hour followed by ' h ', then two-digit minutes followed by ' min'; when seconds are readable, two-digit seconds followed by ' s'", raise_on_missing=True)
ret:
9 h 26 min
